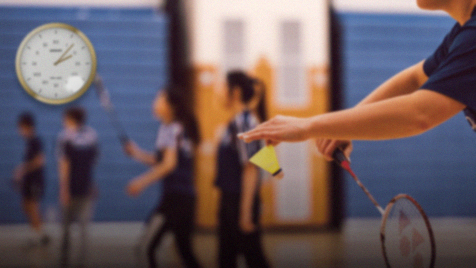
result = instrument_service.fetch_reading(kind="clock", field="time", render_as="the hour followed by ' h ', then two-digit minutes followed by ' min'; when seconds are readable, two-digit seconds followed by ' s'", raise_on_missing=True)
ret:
2 h 07 min
